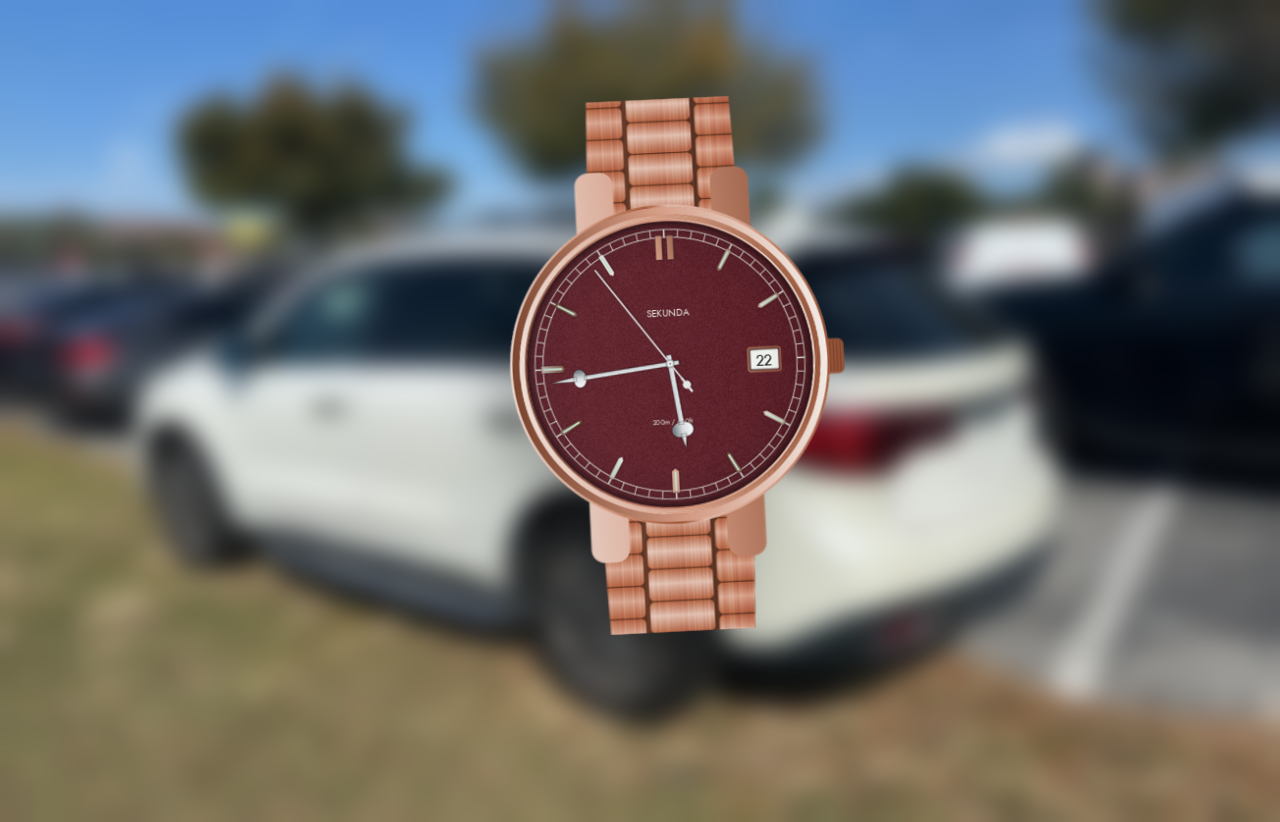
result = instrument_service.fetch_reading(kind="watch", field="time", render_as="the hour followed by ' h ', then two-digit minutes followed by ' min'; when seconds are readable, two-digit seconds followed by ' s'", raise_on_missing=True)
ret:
5 h 43 min 54 s
